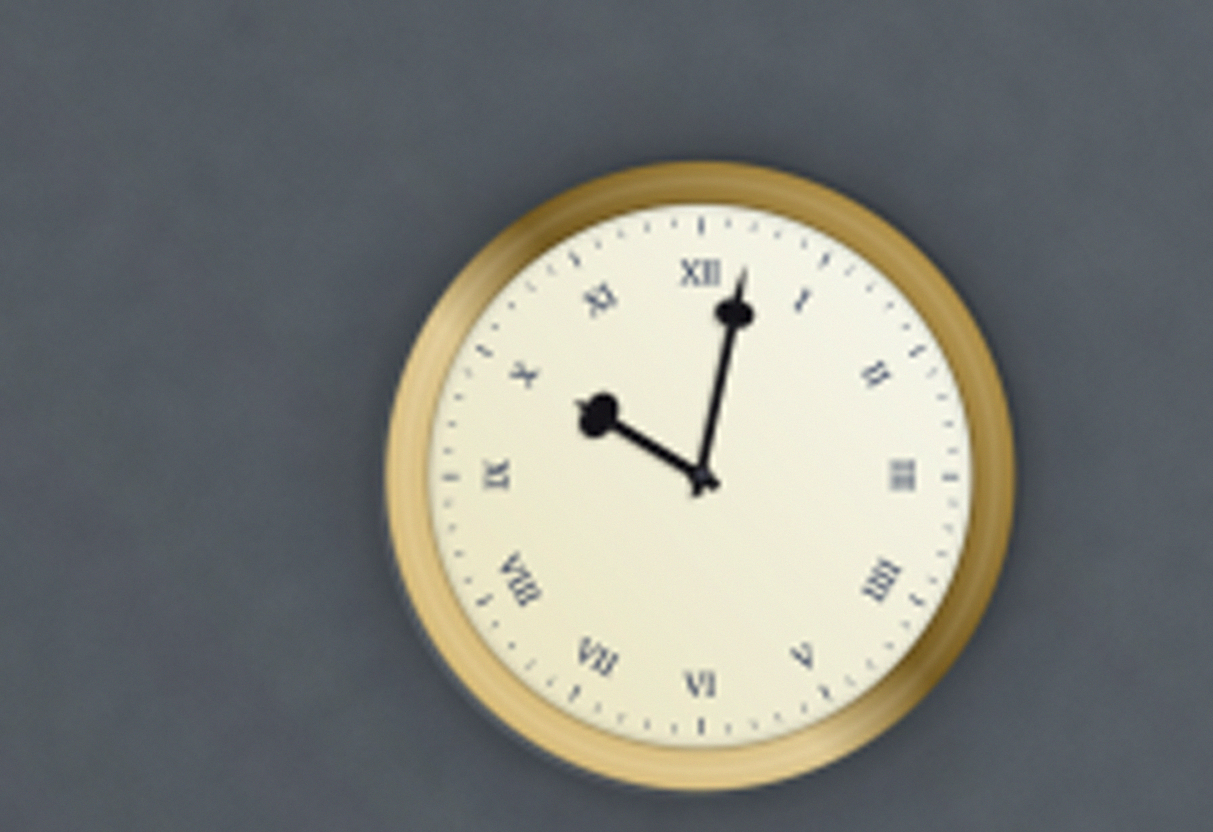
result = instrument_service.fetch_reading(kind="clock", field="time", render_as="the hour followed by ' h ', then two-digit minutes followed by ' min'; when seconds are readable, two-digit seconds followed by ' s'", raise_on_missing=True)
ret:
10 h 02 min
